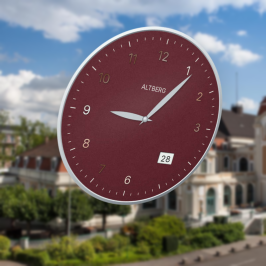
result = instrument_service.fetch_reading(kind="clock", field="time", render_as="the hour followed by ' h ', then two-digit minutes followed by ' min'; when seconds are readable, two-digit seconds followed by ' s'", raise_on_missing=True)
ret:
9 h 06 min
